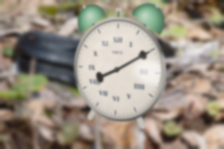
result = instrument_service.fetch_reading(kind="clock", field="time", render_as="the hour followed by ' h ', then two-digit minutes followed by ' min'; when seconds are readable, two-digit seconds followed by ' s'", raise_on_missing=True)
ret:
8 h 10 min
